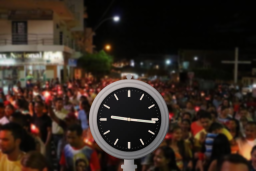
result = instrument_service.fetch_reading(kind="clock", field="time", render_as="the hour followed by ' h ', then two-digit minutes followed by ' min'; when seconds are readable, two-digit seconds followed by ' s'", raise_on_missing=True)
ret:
9 h 16 min
